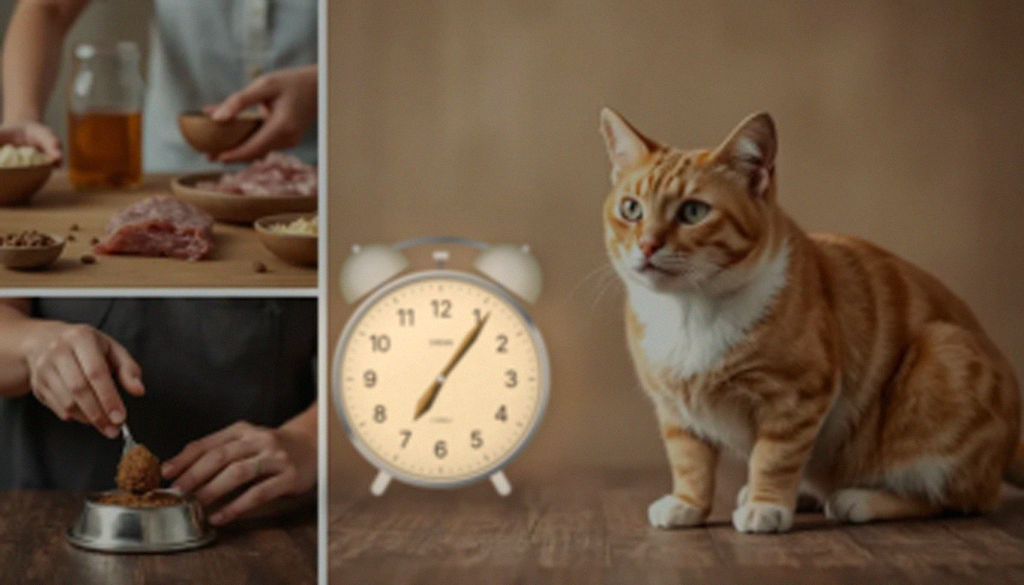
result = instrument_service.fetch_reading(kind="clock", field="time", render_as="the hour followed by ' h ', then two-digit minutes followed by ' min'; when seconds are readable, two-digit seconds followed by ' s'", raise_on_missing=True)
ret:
7 h 06 min
